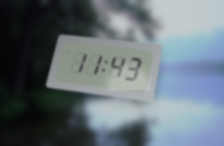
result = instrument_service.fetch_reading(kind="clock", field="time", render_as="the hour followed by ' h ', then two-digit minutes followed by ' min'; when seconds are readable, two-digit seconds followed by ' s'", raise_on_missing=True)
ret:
11 h 43 min
